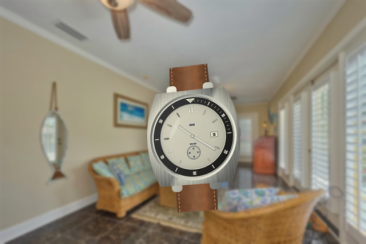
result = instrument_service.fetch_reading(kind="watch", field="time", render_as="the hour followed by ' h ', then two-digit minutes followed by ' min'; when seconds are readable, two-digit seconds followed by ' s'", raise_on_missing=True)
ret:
10 h 21 min
